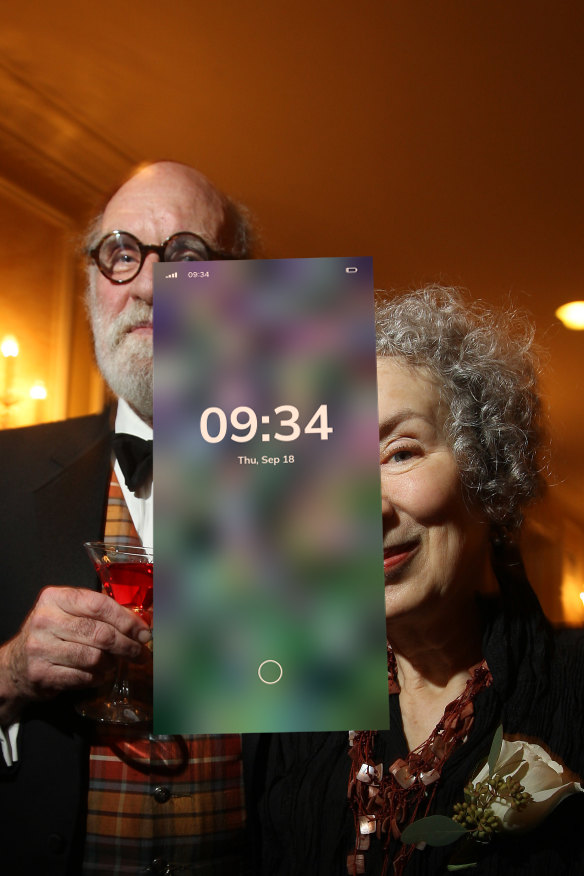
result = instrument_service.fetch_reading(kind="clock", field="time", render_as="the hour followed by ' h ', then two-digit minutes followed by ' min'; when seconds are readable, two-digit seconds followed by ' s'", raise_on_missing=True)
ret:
9 h 34 min
